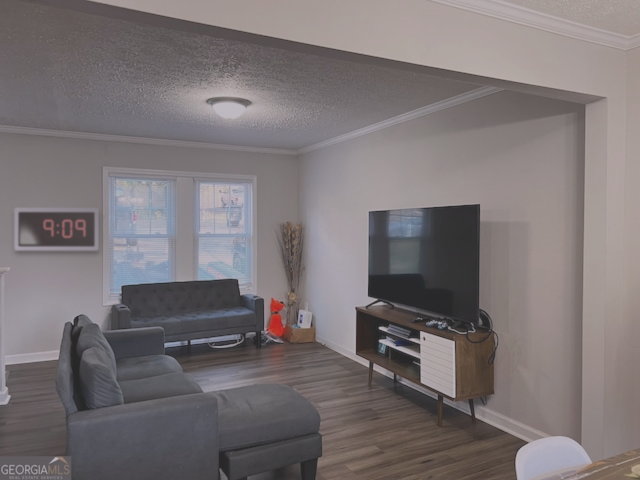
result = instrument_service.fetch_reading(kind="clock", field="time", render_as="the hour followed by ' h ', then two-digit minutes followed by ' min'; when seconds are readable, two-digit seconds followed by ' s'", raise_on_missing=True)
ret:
9 h 09 min
